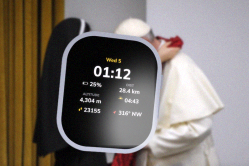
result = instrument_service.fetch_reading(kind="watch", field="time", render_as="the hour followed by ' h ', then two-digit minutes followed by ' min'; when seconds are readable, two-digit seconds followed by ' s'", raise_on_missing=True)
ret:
1 h 12 min
